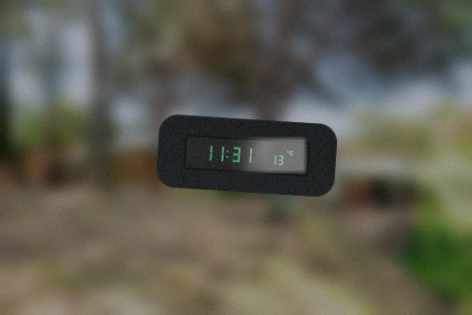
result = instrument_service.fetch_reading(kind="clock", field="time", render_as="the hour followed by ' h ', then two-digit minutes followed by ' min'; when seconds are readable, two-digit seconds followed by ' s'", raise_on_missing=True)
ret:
11 h 31 min
